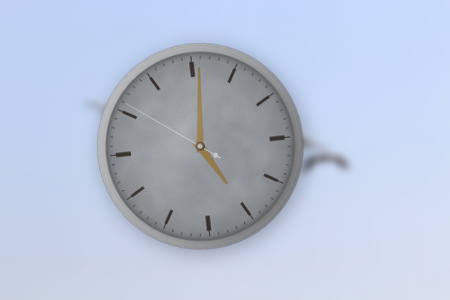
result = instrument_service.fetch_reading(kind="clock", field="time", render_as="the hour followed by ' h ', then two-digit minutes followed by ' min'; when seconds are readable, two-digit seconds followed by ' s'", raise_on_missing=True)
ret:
5 h 00 min 51 s
